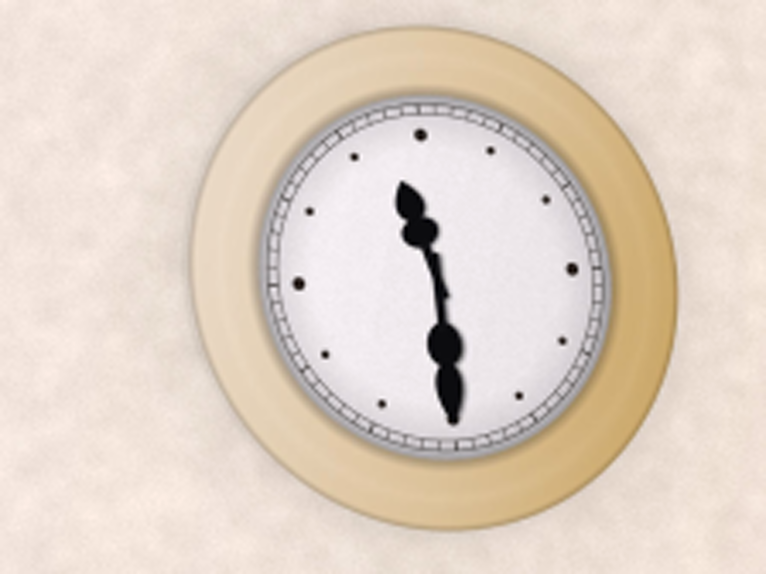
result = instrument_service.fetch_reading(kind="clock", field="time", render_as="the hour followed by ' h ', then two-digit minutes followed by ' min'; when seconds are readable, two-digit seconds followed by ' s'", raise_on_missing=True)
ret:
11 h 30 min
